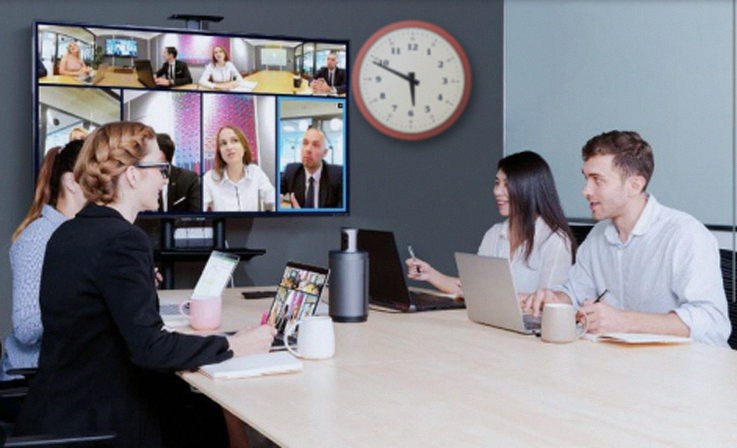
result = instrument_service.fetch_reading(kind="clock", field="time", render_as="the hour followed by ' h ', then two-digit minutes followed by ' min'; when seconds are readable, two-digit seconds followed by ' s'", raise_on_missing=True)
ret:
5 h 49 min
